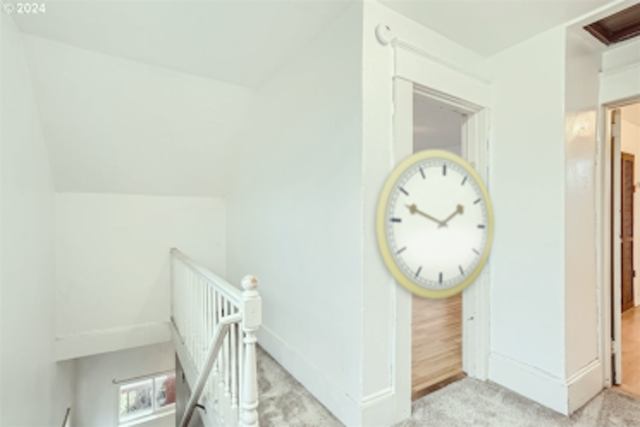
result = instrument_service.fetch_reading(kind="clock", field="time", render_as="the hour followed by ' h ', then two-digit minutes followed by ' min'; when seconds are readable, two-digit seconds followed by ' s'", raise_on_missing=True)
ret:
1 h 48 min
